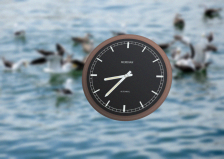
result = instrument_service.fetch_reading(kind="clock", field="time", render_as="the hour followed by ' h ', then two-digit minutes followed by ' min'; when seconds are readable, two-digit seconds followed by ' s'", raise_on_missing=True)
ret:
8 h 37 min
